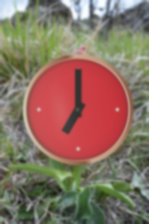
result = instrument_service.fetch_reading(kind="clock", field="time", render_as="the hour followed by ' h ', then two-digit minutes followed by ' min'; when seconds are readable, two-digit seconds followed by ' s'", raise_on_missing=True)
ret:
7 h 00 min
